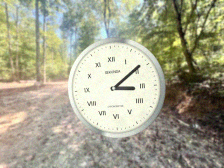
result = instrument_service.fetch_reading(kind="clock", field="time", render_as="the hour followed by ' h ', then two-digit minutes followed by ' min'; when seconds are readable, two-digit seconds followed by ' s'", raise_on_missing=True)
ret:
3 h 09 min
